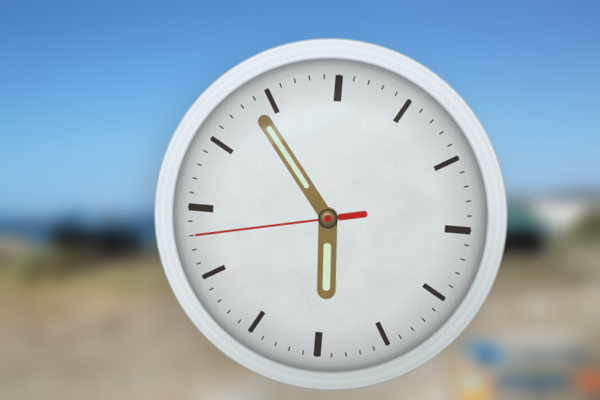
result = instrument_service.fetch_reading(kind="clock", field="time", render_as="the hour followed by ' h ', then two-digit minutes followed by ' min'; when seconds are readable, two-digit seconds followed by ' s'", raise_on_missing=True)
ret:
5 h 53 min 43 s
